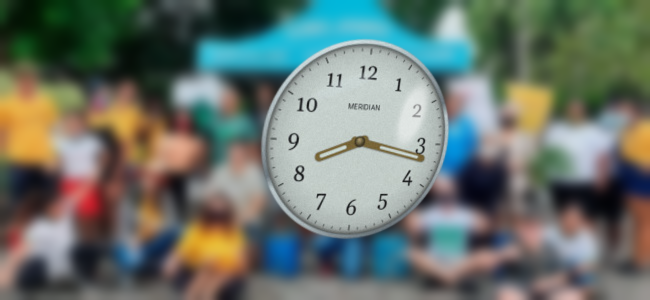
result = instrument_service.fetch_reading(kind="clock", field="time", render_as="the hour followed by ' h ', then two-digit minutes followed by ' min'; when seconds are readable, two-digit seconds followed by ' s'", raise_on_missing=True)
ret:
8 h 17 min
